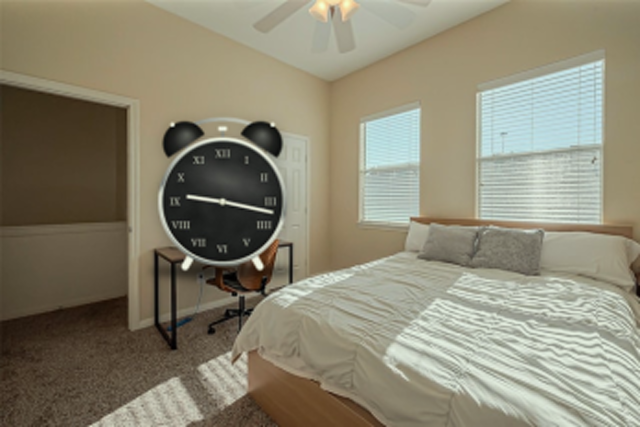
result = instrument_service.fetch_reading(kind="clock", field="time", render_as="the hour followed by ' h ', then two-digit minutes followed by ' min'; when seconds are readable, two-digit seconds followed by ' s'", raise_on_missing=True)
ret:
9 h 17 min
